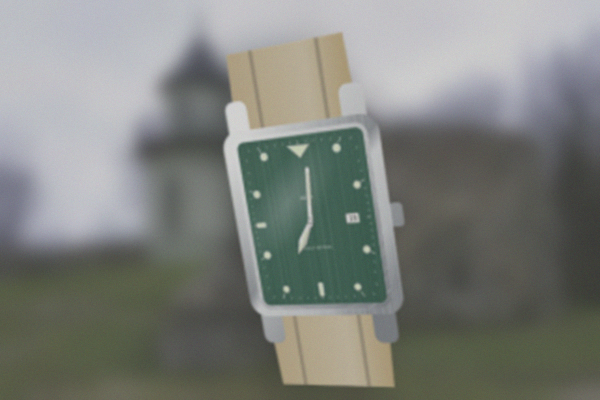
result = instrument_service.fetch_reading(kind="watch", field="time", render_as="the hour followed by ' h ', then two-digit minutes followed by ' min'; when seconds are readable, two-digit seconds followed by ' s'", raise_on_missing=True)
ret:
7 h 01 min
